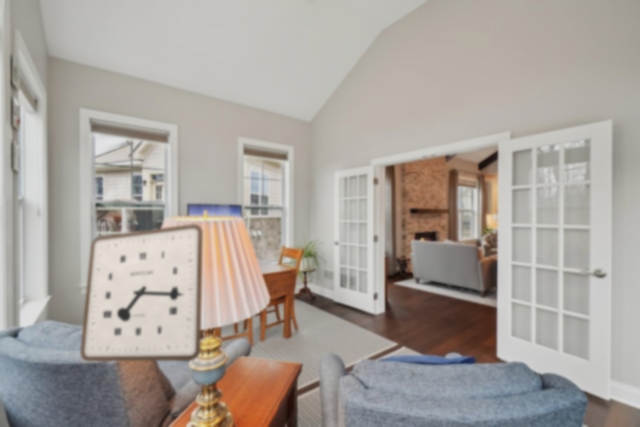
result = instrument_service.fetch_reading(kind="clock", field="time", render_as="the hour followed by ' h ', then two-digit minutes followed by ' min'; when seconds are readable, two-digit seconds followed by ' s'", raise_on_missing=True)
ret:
7 h 16 min
